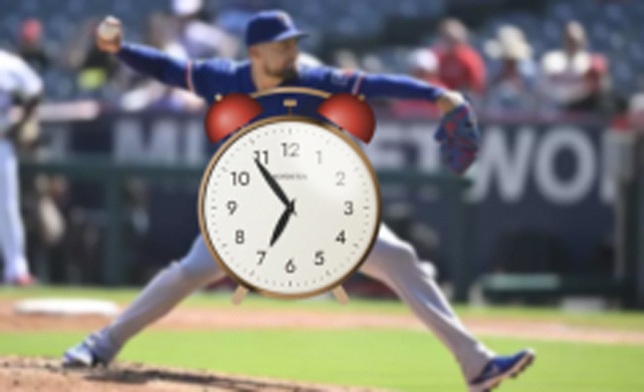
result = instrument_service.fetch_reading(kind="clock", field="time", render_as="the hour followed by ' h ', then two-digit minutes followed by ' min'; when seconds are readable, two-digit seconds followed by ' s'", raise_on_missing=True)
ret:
6 h 54 min
